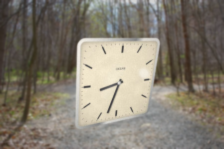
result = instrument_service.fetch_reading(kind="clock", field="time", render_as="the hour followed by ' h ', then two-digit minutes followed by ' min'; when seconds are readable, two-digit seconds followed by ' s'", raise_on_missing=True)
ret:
8 h 33 min
